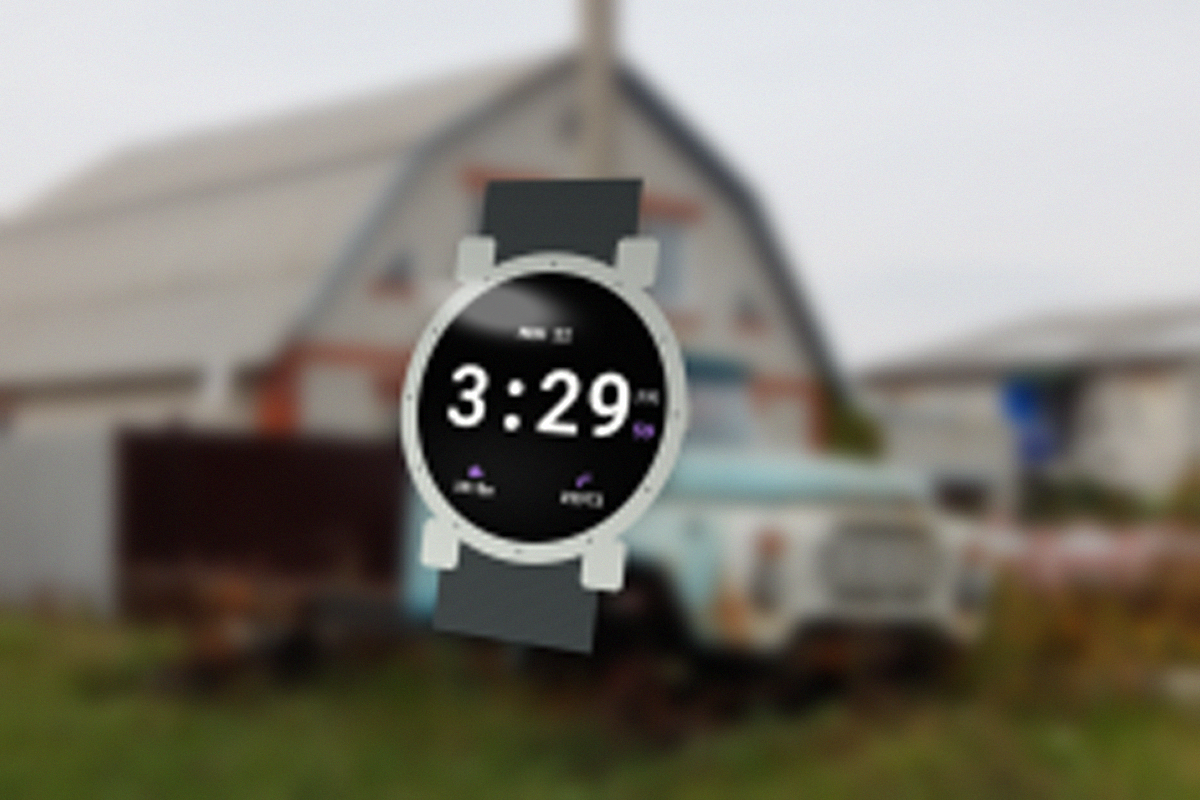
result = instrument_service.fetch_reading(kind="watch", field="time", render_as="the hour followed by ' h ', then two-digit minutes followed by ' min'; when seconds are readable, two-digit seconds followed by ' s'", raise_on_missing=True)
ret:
3 h 29 min
